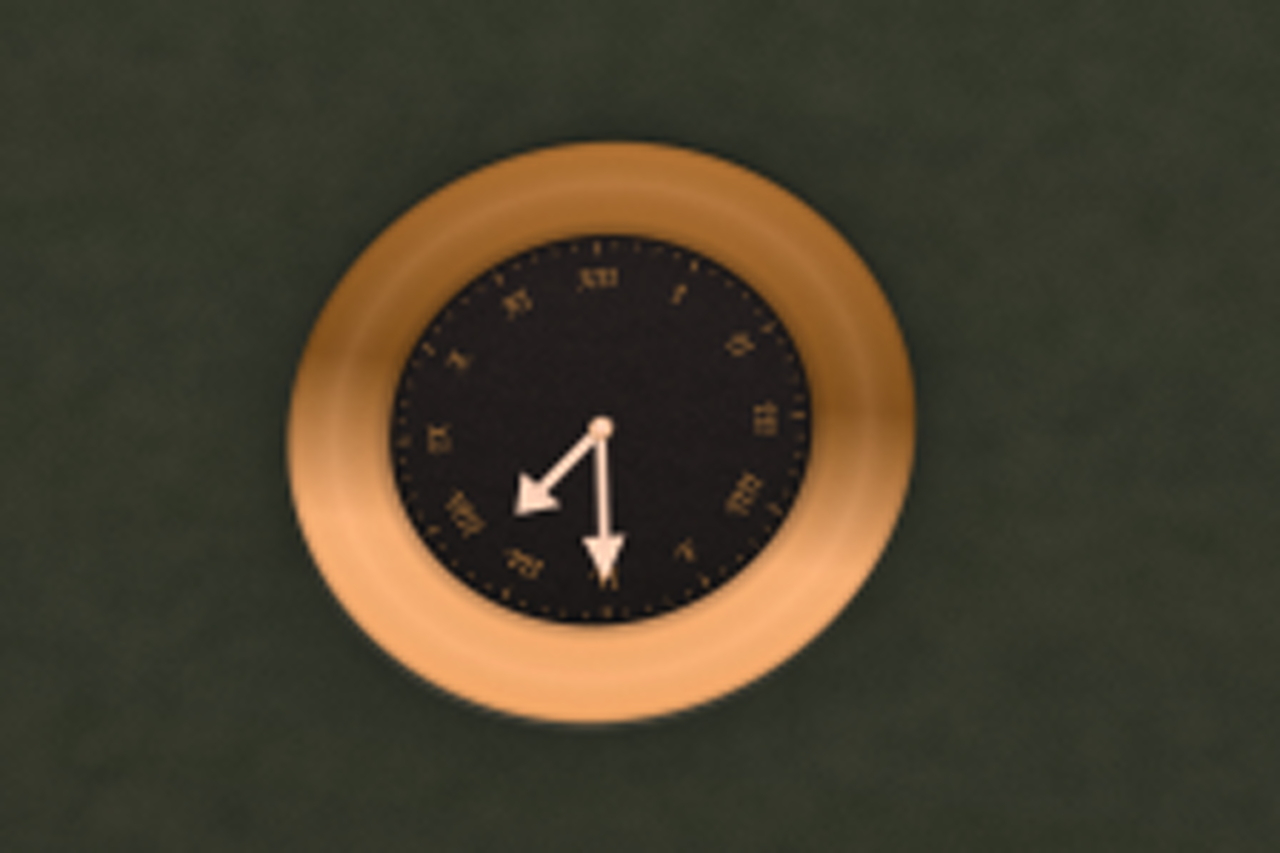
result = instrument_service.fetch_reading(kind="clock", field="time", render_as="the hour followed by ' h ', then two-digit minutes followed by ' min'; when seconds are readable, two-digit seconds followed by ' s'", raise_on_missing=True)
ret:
7 h 30 min
